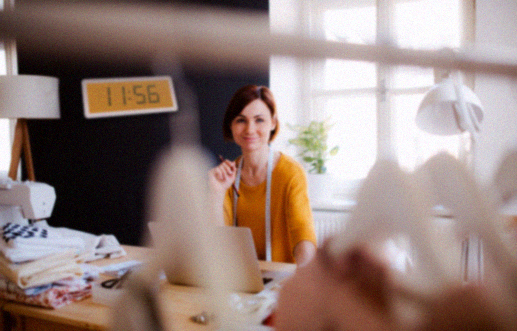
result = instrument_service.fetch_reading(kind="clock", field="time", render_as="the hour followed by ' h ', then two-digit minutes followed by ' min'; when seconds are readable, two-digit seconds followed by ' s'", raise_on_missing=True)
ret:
11 h 56 min
